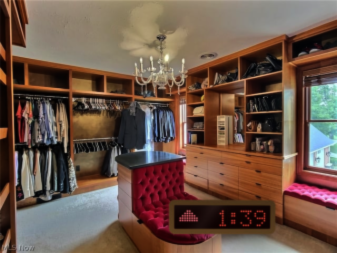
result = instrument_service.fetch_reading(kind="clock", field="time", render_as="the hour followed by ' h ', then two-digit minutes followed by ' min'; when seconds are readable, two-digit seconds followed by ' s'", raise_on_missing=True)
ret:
1 h 39 min
